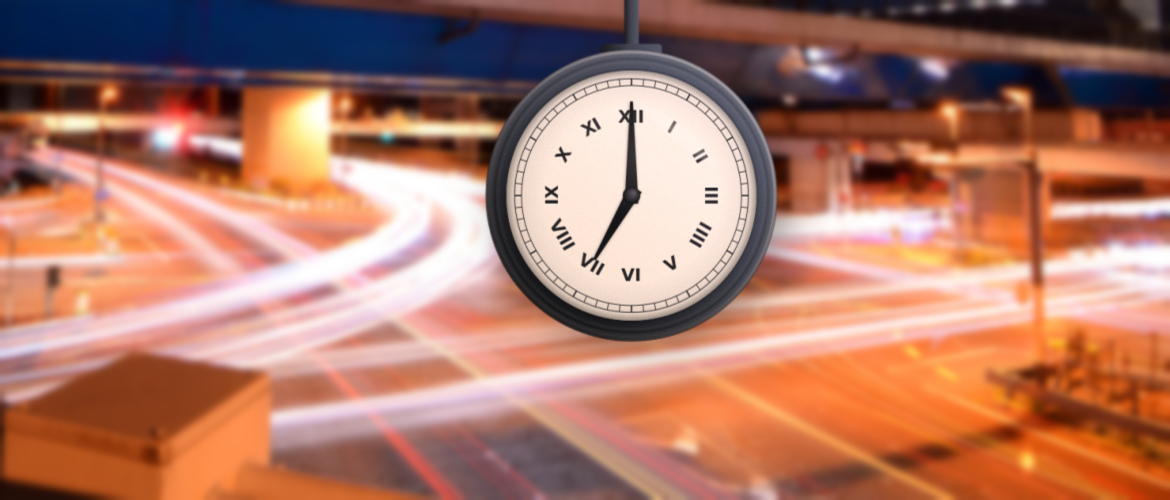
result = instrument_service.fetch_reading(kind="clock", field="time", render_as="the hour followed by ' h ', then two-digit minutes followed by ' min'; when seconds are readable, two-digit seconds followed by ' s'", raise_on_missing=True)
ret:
7 h 00 min
